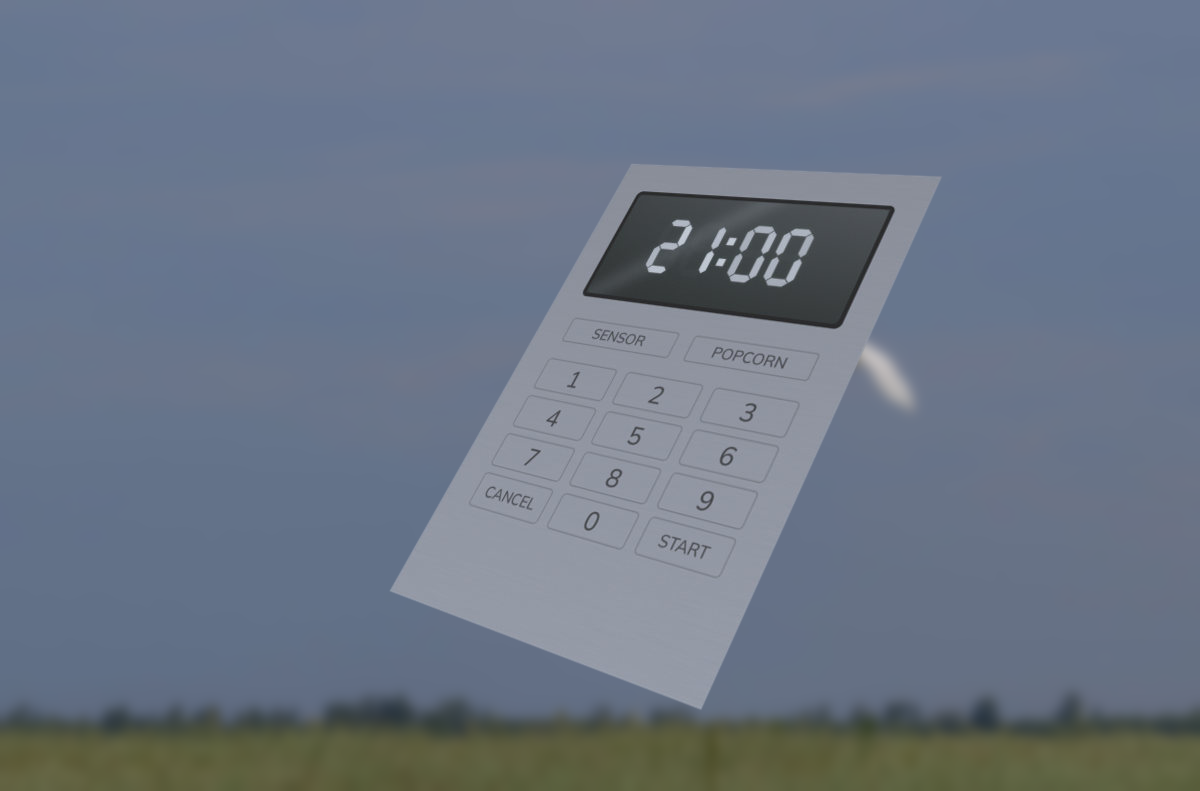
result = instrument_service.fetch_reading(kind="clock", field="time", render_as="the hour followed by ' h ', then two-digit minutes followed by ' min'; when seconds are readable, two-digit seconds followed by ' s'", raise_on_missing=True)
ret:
21 h 00 min
